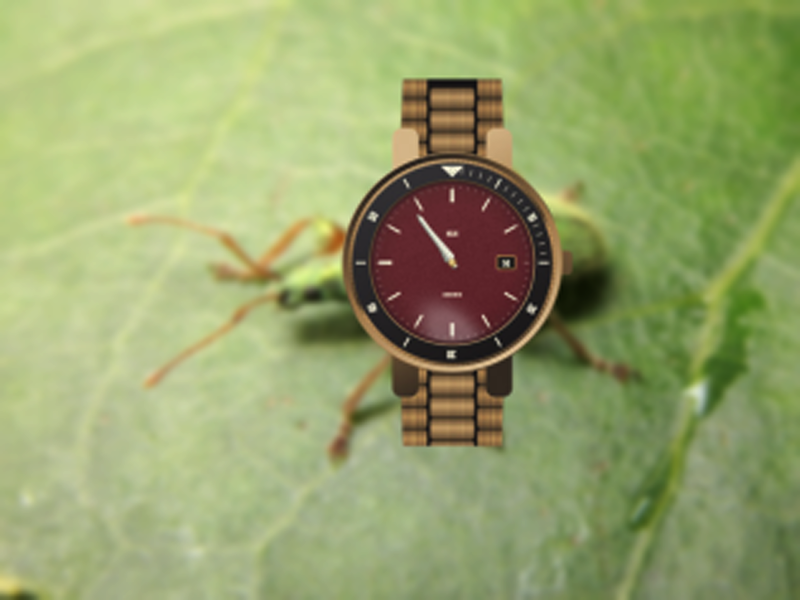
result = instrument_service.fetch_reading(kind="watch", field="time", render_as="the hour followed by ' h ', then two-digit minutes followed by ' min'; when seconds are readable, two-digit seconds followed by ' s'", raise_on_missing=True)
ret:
10 h 54 min
